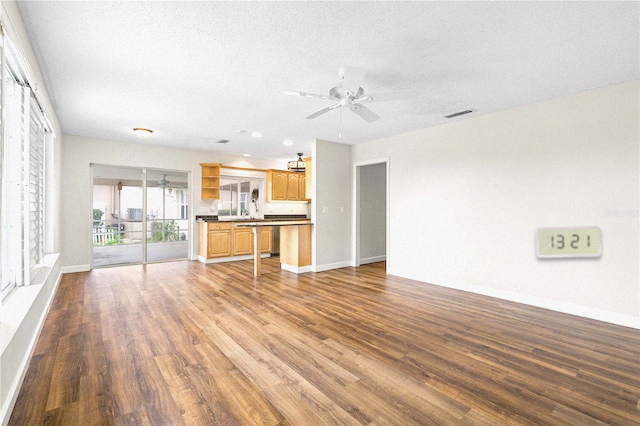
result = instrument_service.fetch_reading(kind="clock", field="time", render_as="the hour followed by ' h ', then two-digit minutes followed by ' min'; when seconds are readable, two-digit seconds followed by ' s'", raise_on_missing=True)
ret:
13 h 21 min
